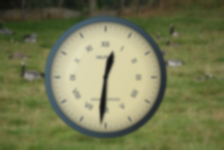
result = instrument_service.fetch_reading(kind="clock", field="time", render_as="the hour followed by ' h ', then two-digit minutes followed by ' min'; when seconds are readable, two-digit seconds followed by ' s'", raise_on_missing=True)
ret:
12 h 31 min
